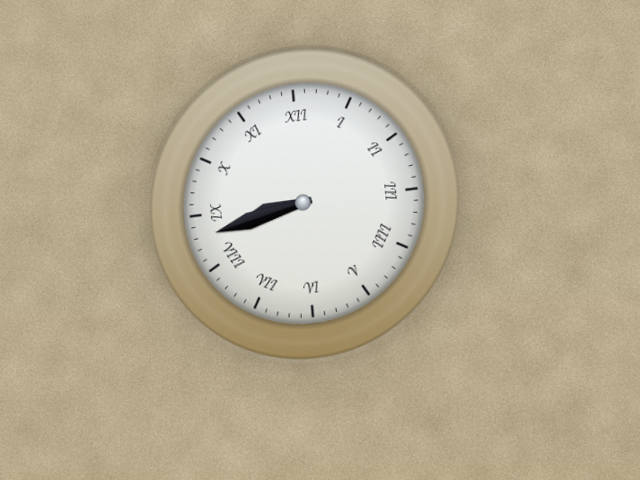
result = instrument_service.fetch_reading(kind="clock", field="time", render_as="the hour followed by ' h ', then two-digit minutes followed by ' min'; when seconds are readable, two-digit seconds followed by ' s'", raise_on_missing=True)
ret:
8 h 43 min
